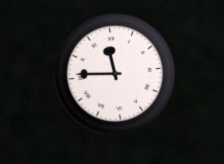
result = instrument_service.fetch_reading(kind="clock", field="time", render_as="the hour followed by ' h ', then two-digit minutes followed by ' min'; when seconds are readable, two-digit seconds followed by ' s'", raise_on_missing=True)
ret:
11 h 46 min
